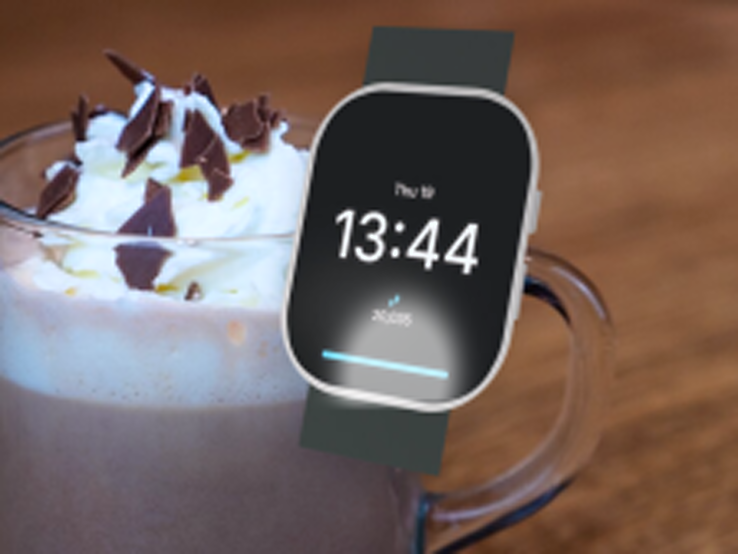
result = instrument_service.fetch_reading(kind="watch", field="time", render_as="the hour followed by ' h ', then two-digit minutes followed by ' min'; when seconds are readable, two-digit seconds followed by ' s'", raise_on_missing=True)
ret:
13 h 44 min
